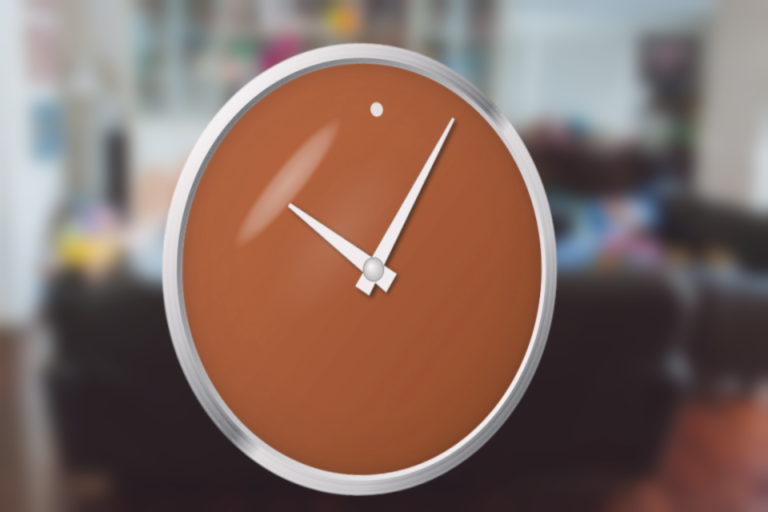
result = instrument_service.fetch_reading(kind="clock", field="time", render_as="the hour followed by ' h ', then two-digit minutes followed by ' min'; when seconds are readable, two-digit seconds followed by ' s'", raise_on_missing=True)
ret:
10 h 05 min
